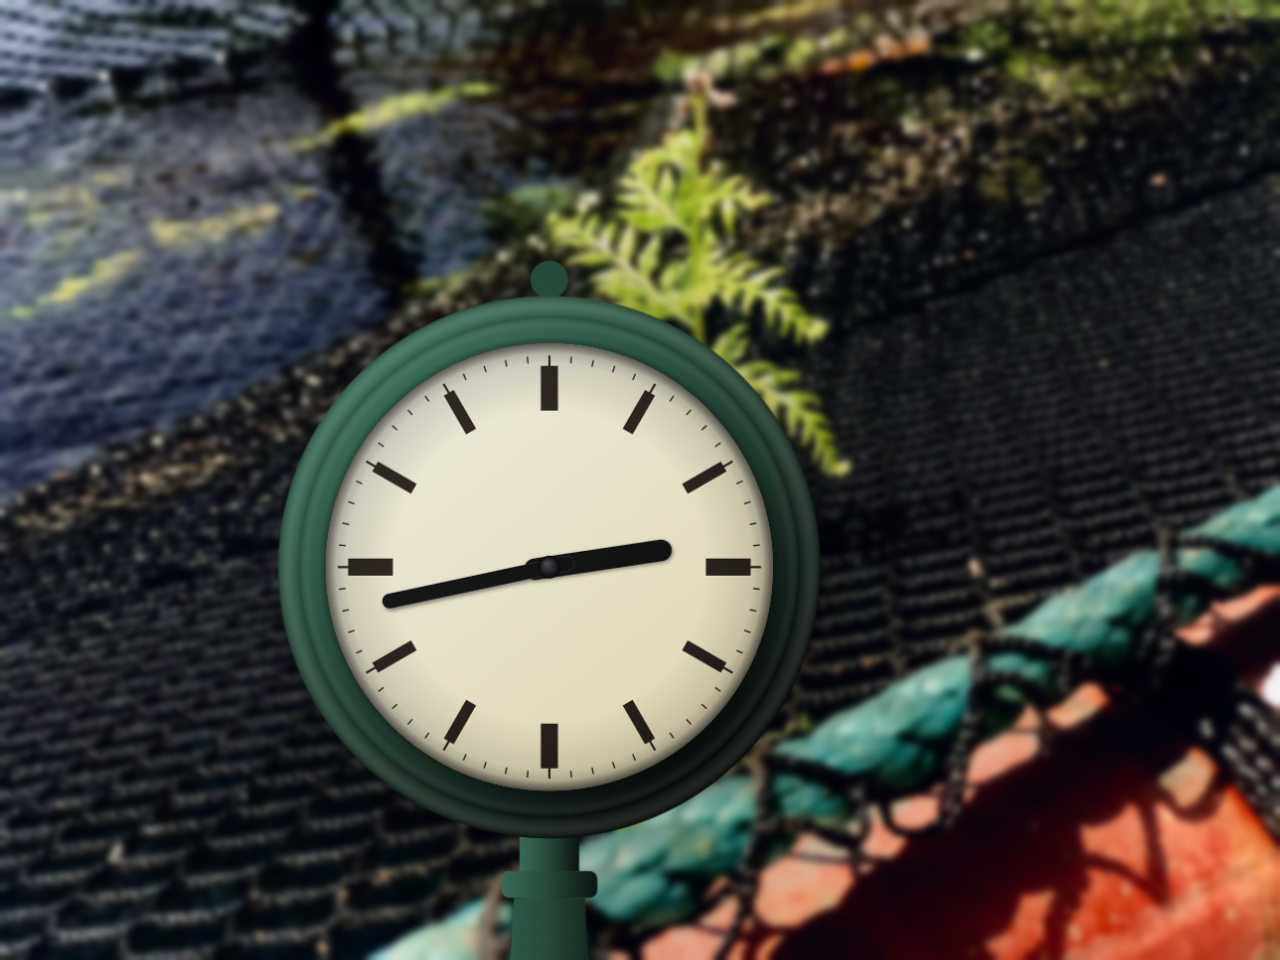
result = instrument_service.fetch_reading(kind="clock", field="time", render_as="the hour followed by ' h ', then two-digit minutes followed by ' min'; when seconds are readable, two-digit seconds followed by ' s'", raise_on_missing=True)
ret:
2 h 43 min
